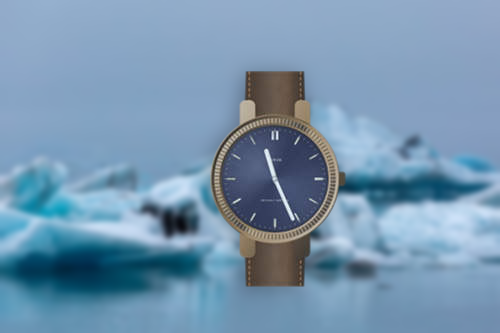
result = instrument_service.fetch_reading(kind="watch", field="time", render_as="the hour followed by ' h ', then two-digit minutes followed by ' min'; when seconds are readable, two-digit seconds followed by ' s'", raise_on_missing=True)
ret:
11 h 26 min
